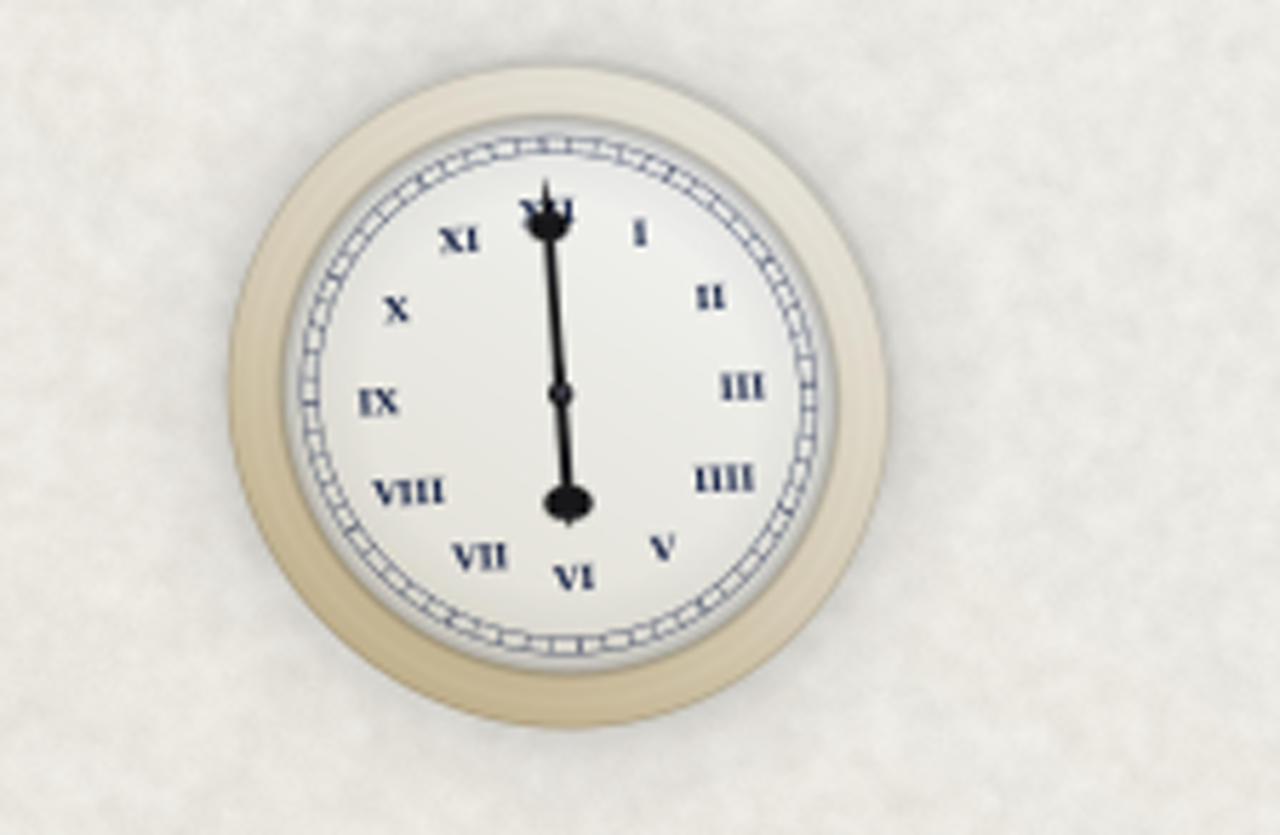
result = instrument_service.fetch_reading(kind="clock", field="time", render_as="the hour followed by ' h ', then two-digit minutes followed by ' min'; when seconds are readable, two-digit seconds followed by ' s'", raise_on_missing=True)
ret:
6 h 00 min
